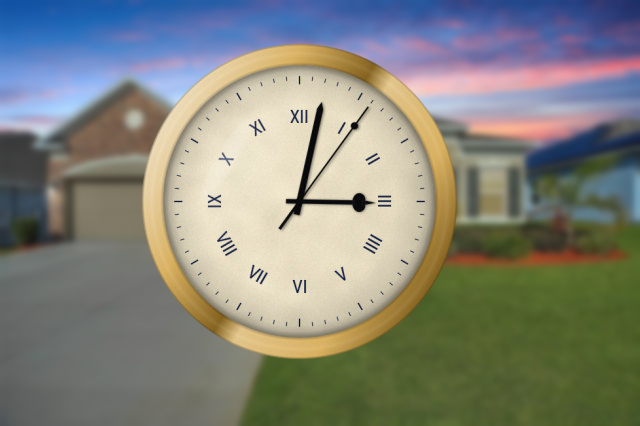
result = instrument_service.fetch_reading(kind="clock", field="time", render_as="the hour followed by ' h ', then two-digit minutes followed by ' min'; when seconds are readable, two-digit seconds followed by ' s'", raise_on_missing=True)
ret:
3 h 02 min 06 s
